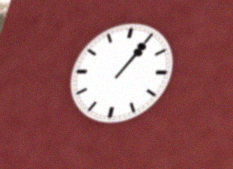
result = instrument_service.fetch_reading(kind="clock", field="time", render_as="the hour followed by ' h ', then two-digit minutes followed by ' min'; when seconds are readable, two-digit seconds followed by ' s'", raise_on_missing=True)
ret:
1 h 05 min
